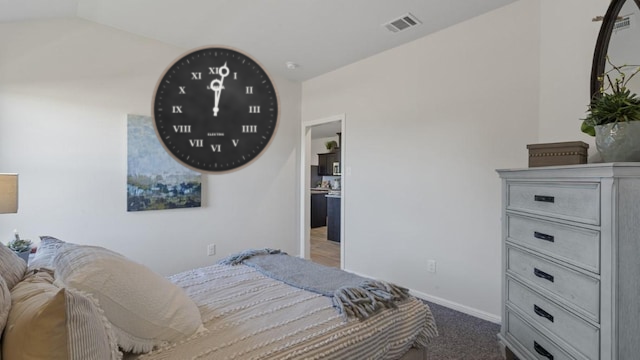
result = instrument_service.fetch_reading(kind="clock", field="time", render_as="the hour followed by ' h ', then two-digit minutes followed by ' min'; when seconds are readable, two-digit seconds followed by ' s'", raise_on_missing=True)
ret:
12 h 02 min
